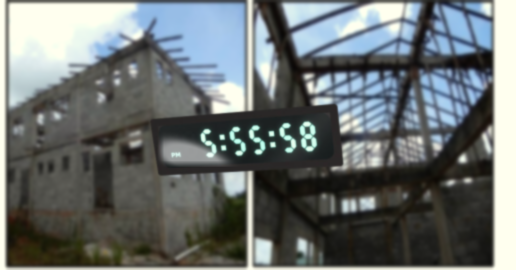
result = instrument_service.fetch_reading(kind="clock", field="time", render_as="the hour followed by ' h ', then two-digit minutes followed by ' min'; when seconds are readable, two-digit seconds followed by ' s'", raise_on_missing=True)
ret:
5 h 55 min 58 s
